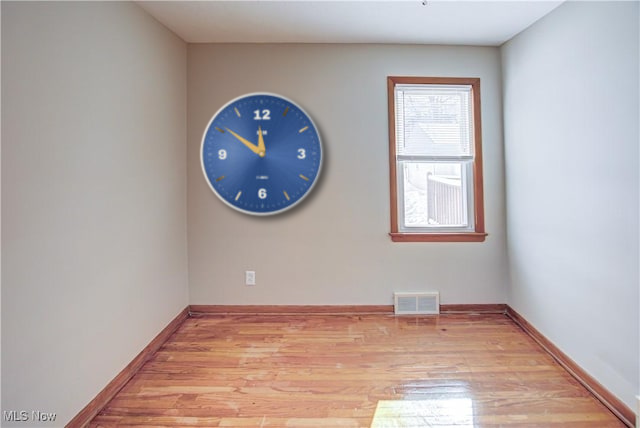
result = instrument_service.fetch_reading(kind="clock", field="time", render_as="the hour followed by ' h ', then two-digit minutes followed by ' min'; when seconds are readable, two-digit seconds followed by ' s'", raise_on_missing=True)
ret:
11 h 51 min
